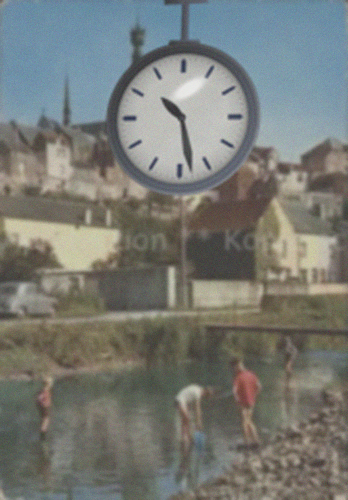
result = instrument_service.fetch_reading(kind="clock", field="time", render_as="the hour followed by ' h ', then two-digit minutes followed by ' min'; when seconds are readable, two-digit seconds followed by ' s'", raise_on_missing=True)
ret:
10 h 28 min
